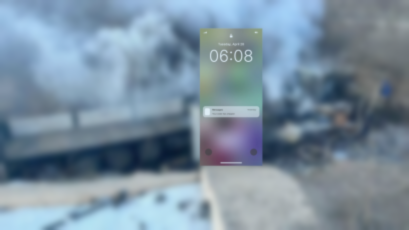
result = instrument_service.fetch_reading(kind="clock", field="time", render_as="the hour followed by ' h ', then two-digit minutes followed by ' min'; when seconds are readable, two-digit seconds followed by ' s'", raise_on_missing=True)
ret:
6 h 08 min
